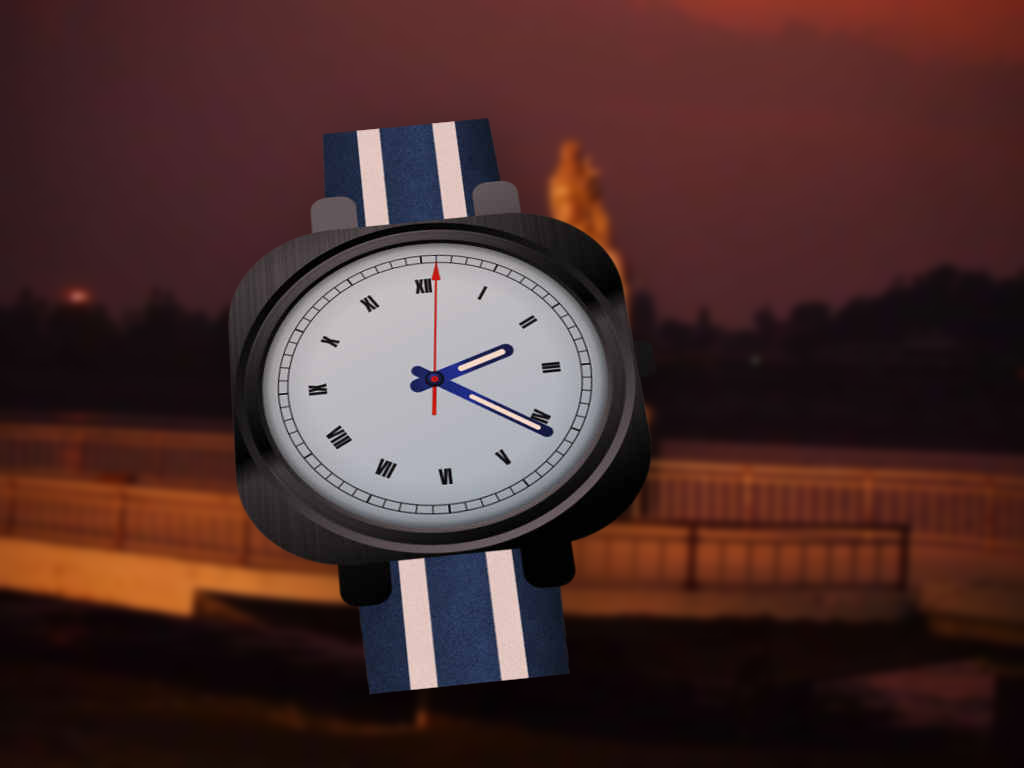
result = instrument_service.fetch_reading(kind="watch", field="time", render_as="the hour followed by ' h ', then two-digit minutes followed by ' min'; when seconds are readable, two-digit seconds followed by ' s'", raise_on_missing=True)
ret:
2 h 21 min 01 s
